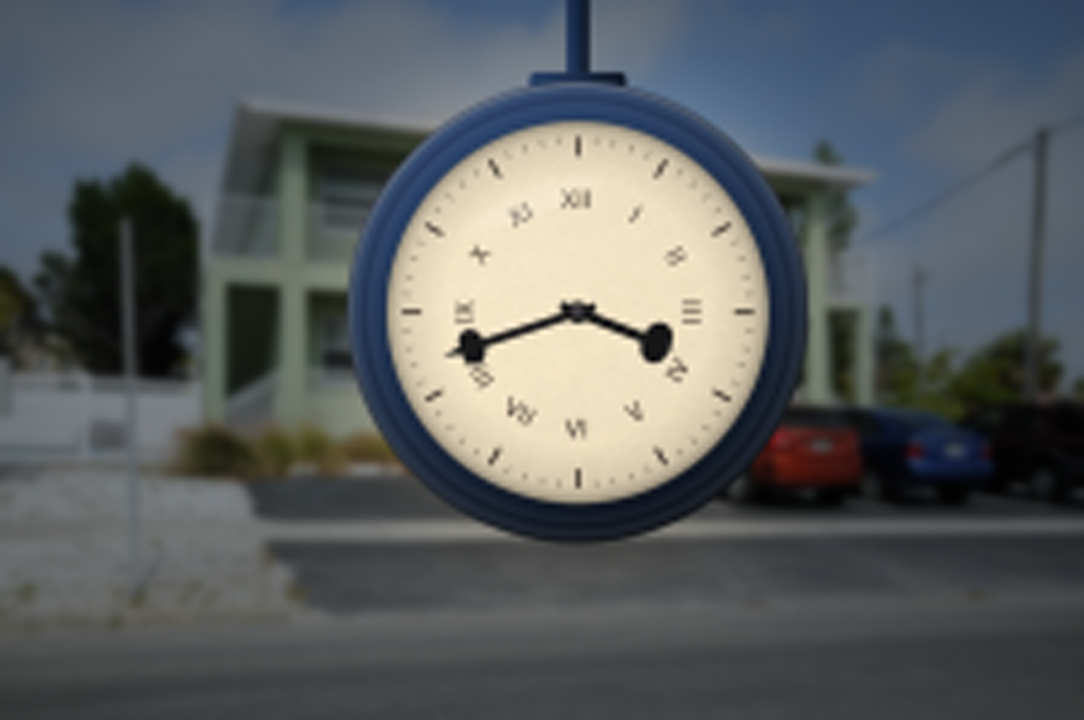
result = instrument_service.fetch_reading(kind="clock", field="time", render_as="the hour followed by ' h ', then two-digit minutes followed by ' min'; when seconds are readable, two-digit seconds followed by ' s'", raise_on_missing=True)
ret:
3 h 42 min
